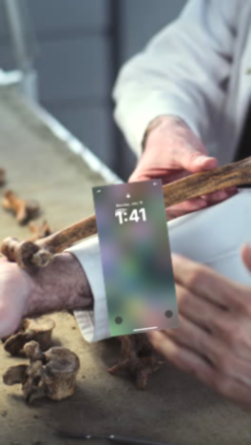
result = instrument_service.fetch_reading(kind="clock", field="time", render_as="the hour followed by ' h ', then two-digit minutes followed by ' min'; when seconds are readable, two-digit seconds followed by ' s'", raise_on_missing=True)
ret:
1 h 41 min
